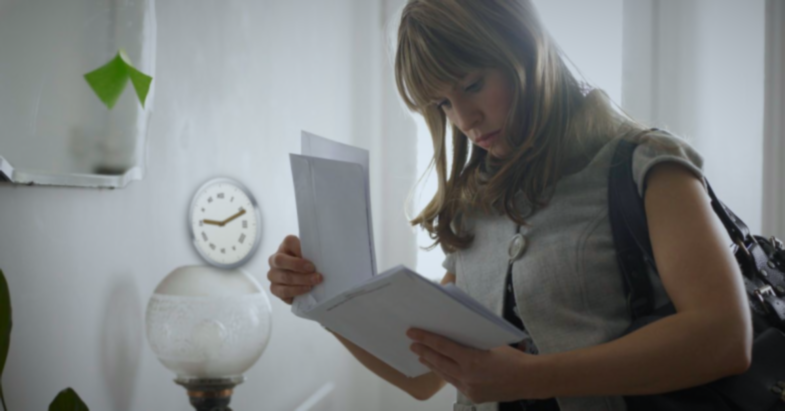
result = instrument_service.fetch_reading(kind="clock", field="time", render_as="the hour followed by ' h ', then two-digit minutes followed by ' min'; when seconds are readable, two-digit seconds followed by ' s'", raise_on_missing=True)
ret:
9 h 11 min
